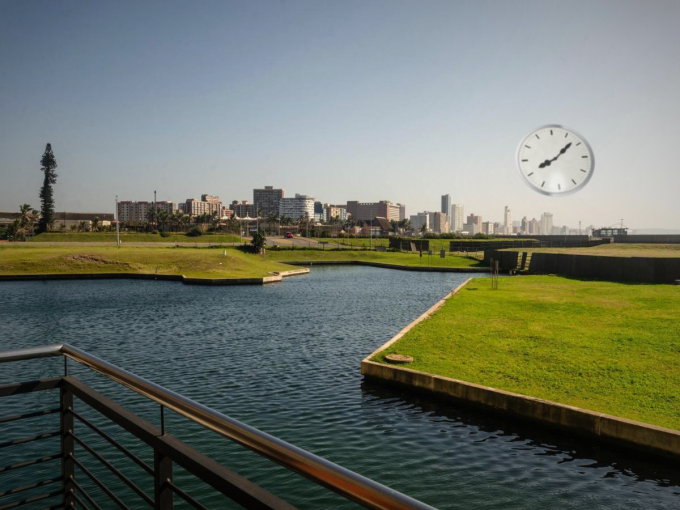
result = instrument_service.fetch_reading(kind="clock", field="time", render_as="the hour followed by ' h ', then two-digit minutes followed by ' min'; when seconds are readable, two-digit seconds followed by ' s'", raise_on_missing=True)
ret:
8 h 08 min
